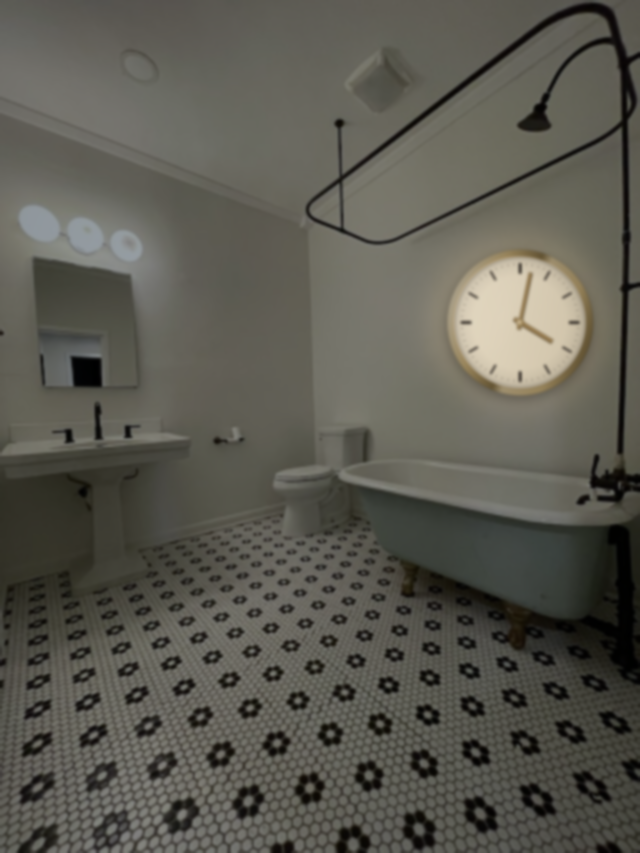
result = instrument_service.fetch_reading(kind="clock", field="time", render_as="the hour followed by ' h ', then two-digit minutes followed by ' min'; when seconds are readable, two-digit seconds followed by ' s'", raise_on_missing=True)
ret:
4 h 02 min
